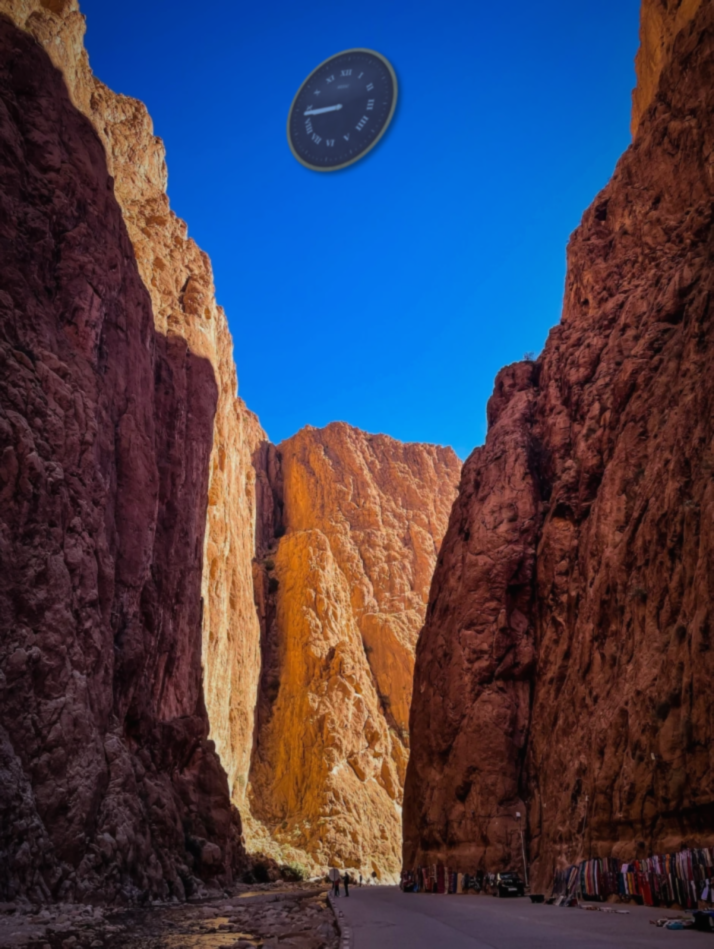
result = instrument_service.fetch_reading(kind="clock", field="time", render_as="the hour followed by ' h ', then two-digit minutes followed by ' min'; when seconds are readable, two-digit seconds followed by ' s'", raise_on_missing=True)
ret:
8 h 44 min
